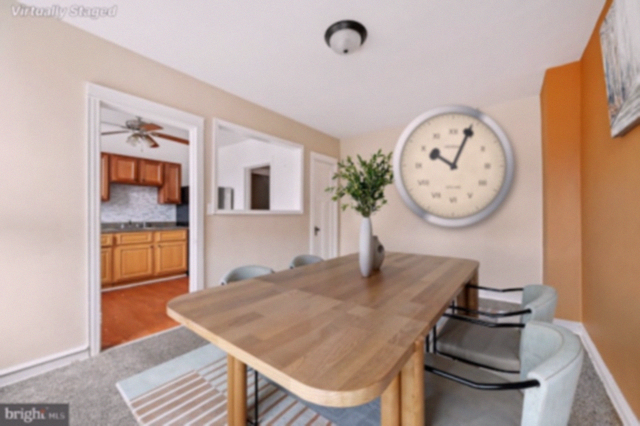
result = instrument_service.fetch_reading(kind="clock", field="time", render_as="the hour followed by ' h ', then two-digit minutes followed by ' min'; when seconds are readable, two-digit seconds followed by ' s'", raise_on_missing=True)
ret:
10 h 04 min
